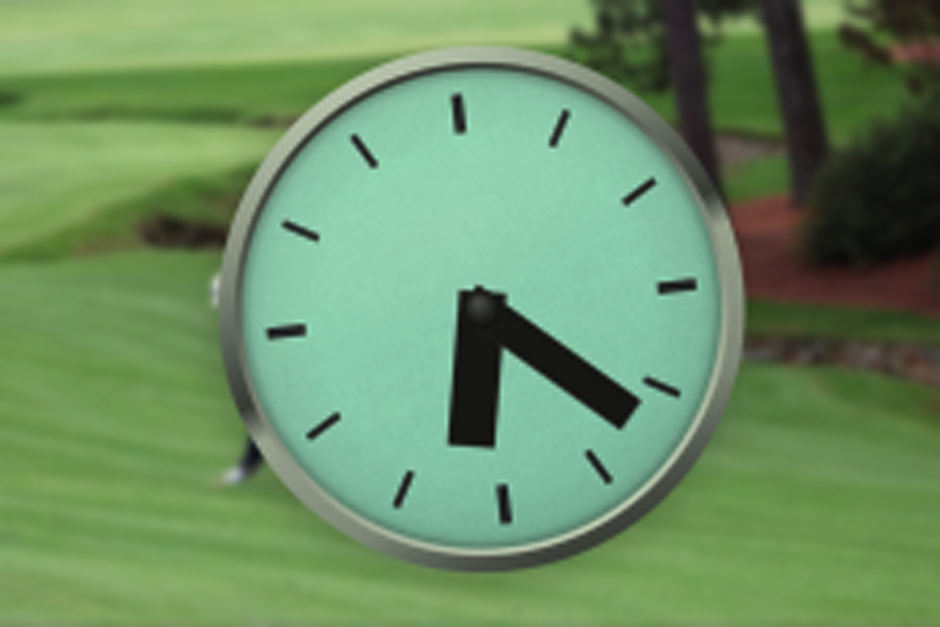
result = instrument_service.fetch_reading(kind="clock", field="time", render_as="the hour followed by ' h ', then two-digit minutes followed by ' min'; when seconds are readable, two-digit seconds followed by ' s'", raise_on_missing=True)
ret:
6 h 22 min
